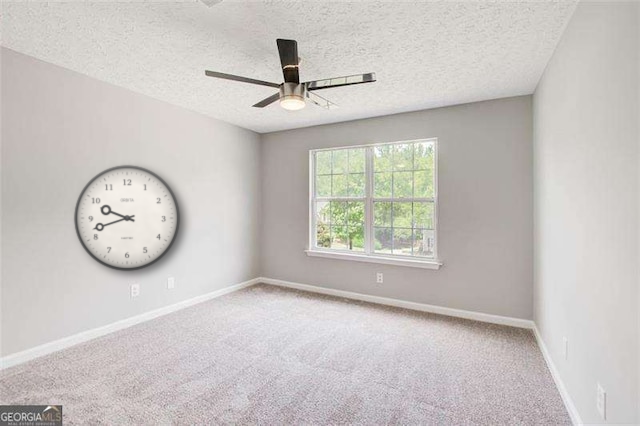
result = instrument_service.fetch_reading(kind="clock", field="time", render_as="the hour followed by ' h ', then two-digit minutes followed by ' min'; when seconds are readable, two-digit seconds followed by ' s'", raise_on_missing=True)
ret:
9 h 42 min
